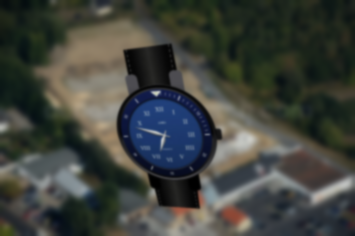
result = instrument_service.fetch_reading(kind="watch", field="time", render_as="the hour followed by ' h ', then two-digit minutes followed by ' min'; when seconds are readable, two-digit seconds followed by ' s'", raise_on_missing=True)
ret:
6 h 48 min
